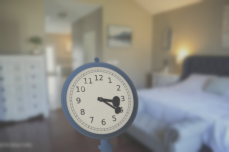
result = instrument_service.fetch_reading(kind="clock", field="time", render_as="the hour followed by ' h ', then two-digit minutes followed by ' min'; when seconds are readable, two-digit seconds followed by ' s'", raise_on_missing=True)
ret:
3 h 21 min
